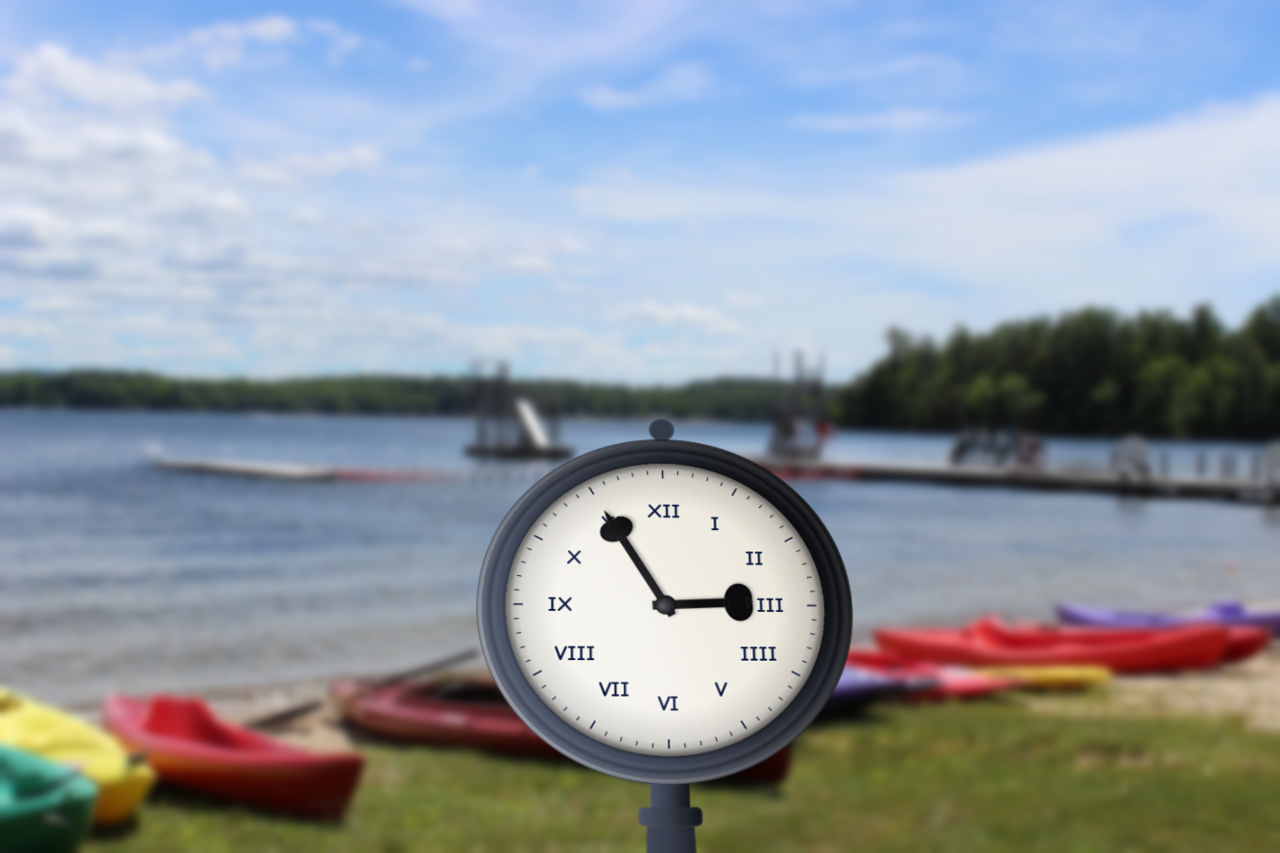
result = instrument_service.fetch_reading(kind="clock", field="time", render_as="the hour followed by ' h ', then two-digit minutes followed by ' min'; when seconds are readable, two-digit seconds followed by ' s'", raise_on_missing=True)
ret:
2 h 55 min
